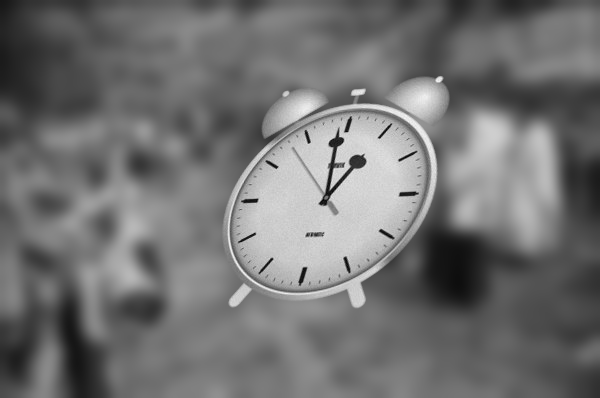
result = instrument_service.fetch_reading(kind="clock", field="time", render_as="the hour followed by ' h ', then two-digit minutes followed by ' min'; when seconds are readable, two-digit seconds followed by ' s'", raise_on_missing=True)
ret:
12 h 58 min 53 s
